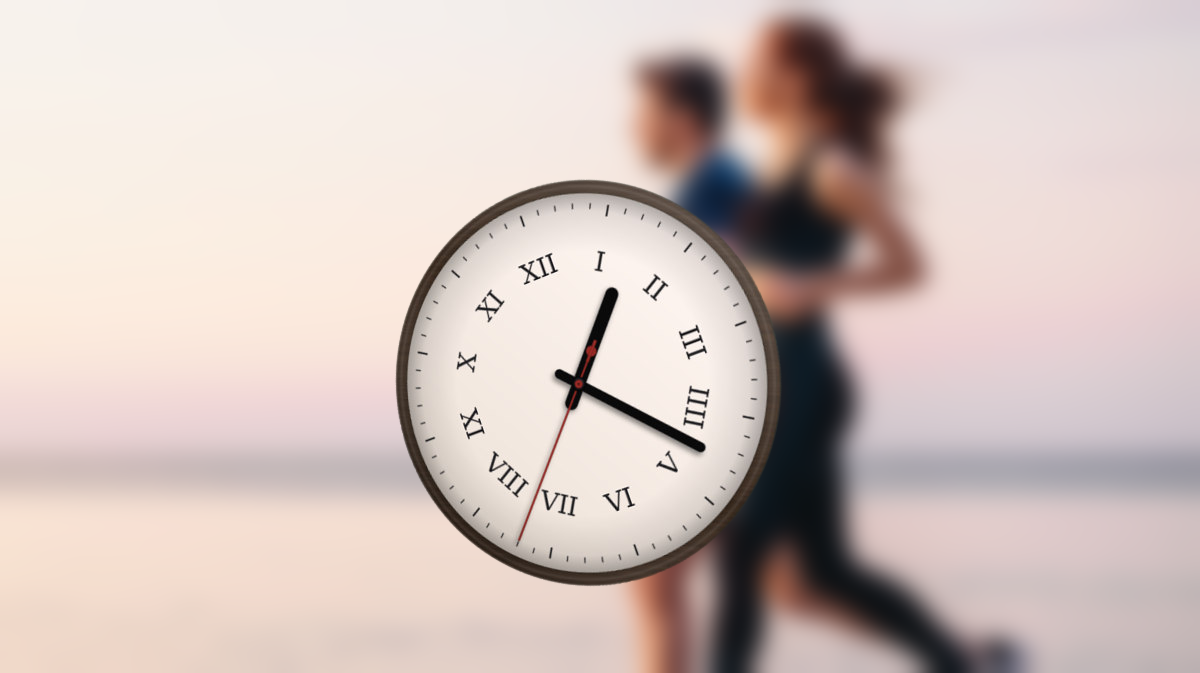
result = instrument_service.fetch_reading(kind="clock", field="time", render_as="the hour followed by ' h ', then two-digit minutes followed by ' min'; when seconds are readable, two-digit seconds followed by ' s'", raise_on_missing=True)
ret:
1 h 22 min 37 s
